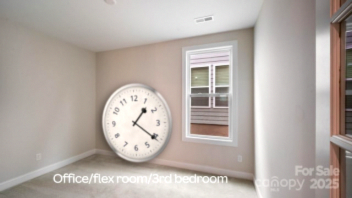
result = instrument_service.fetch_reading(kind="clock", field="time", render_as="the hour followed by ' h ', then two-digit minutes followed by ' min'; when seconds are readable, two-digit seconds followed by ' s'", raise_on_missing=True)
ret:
1 h 21 min
